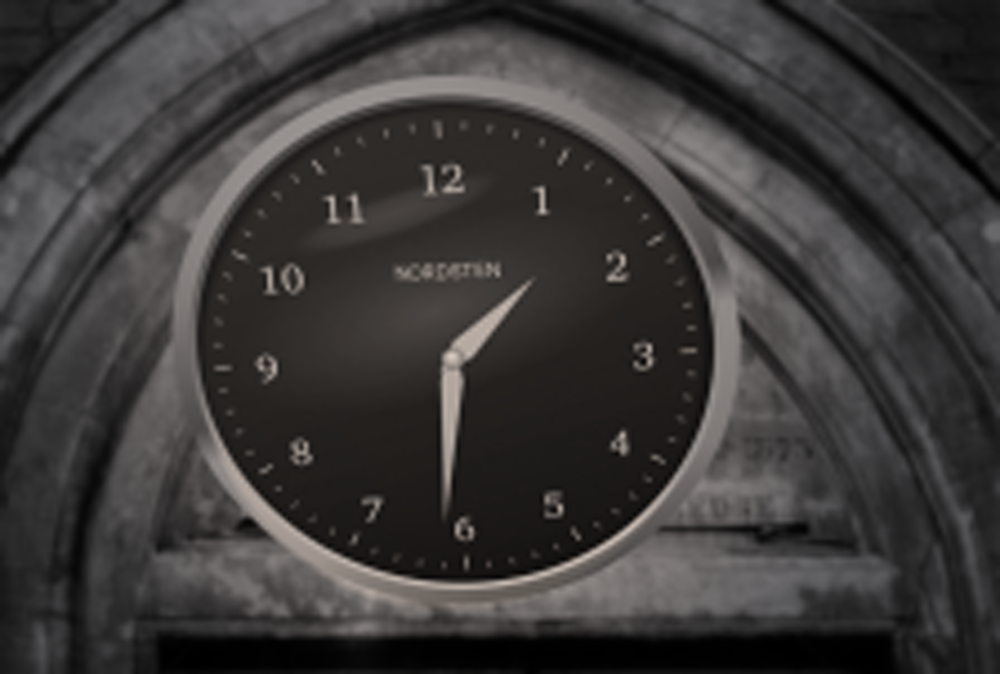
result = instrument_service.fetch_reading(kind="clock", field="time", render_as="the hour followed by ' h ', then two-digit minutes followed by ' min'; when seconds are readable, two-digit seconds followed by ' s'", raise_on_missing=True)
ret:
1 h 31 min
